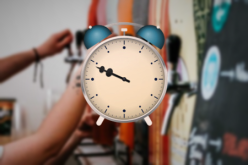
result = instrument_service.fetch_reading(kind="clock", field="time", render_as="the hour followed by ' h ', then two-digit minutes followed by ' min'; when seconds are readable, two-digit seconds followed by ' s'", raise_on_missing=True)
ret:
9 h 49 min
